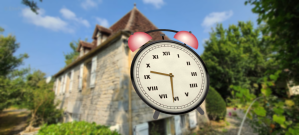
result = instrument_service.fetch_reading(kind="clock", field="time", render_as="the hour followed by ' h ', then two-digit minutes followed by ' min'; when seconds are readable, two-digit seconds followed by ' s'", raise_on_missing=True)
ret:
9 h 31 min
